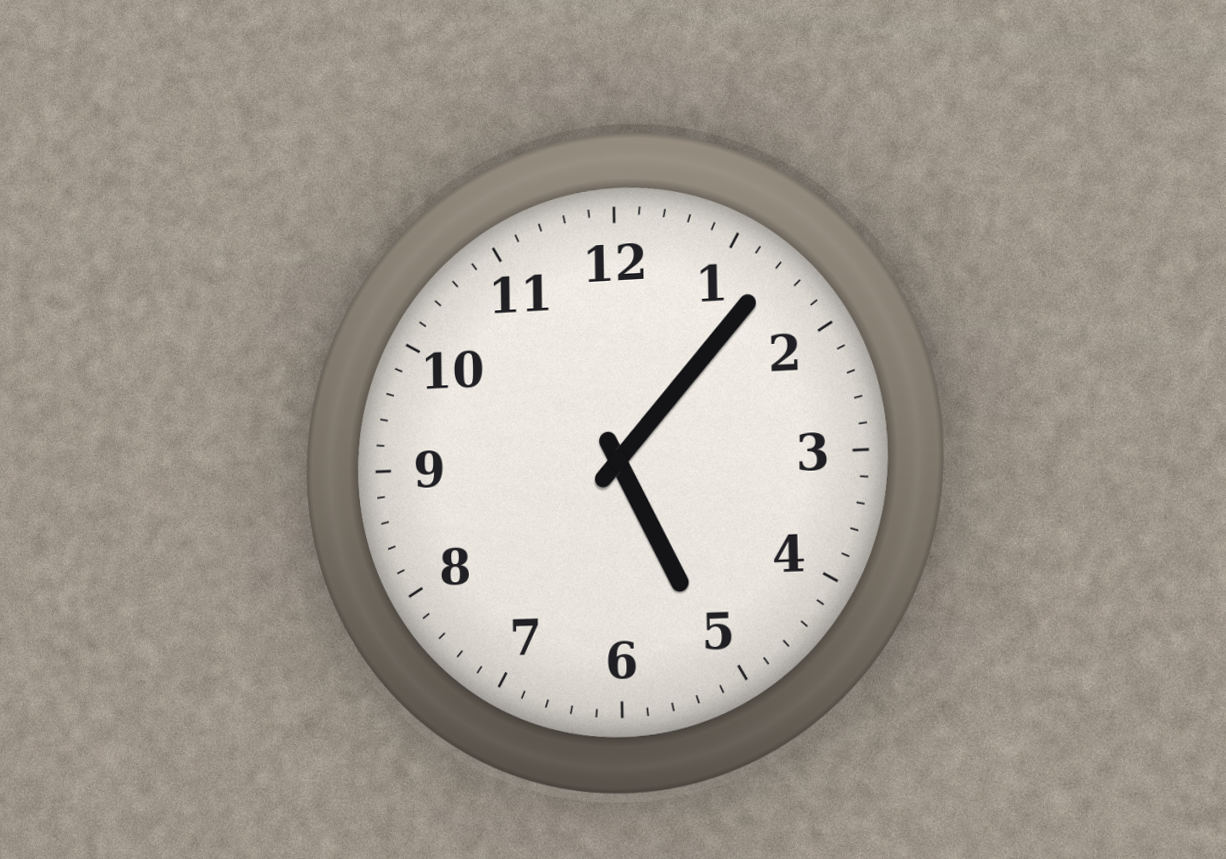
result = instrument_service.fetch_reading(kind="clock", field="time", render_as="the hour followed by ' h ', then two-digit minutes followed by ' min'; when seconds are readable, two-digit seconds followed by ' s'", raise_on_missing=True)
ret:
5 h 07 min
